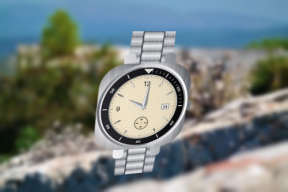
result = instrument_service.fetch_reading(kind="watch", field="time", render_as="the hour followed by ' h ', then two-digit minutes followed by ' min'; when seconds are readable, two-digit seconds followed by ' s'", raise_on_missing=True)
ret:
10 h 01 min
